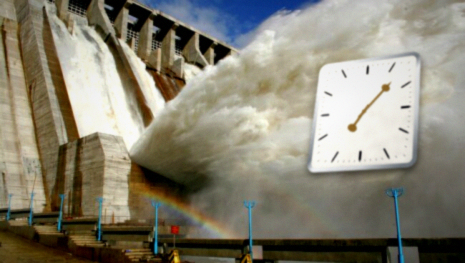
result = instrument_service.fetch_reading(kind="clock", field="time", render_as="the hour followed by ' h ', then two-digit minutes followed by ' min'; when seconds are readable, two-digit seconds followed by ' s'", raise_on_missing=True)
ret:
7 h 07 min
